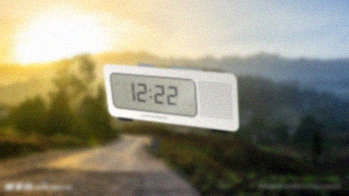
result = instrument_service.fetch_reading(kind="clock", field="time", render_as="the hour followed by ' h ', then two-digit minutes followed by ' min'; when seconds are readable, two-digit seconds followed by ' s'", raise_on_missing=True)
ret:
12 h 22 min
